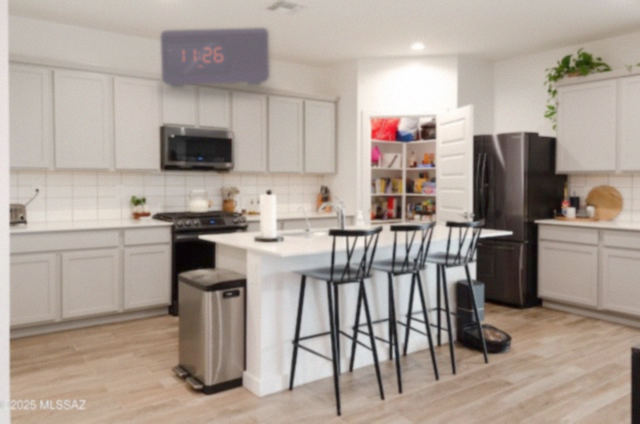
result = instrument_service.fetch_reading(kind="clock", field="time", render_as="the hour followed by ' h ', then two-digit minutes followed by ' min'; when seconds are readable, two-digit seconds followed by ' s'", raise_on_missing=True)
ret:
11 h 26 min
